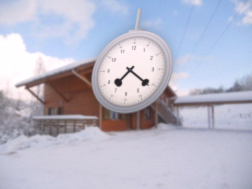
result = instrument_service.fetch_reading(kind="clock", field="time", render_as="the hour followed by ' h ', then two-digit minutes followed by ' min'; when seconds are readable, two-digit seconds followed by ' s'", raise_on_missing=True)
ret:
7 h 21 min
